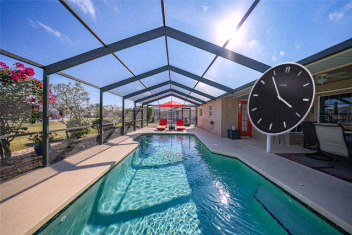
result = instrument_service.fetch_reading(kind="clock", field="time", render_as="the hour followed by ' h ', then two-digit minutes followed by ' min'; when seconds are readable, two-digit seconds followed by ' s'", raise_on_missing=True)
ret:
3 h 54 min
